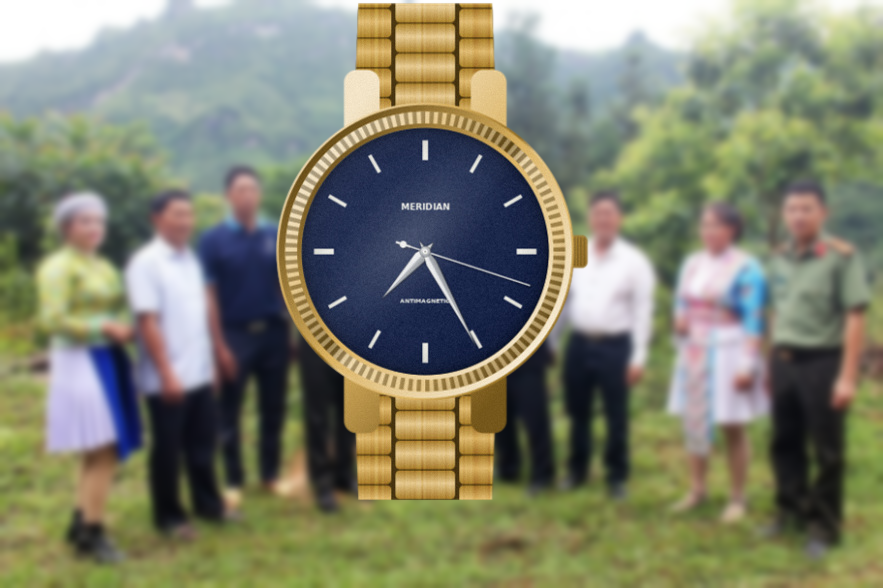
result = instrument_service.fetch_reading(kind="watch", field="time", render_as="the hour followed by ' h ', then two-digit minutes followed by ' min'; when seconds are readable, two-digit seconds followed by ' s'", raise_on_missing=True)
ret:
7 h 25 min 18 s
